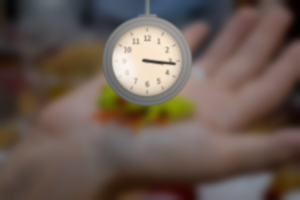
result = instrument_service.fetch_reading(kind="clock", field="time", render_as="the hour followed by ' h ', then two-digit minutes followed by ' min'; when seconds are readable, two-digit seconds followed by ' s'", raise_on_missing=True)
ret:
3 h 16 min
